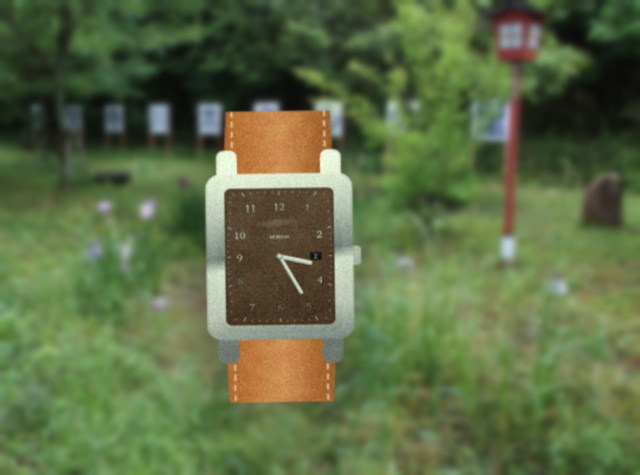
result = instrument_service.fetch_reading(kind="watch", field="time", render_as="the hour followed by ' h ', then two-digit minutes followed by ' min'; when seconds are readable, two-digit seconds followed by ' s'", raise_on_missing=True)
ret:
3 h 25 min
